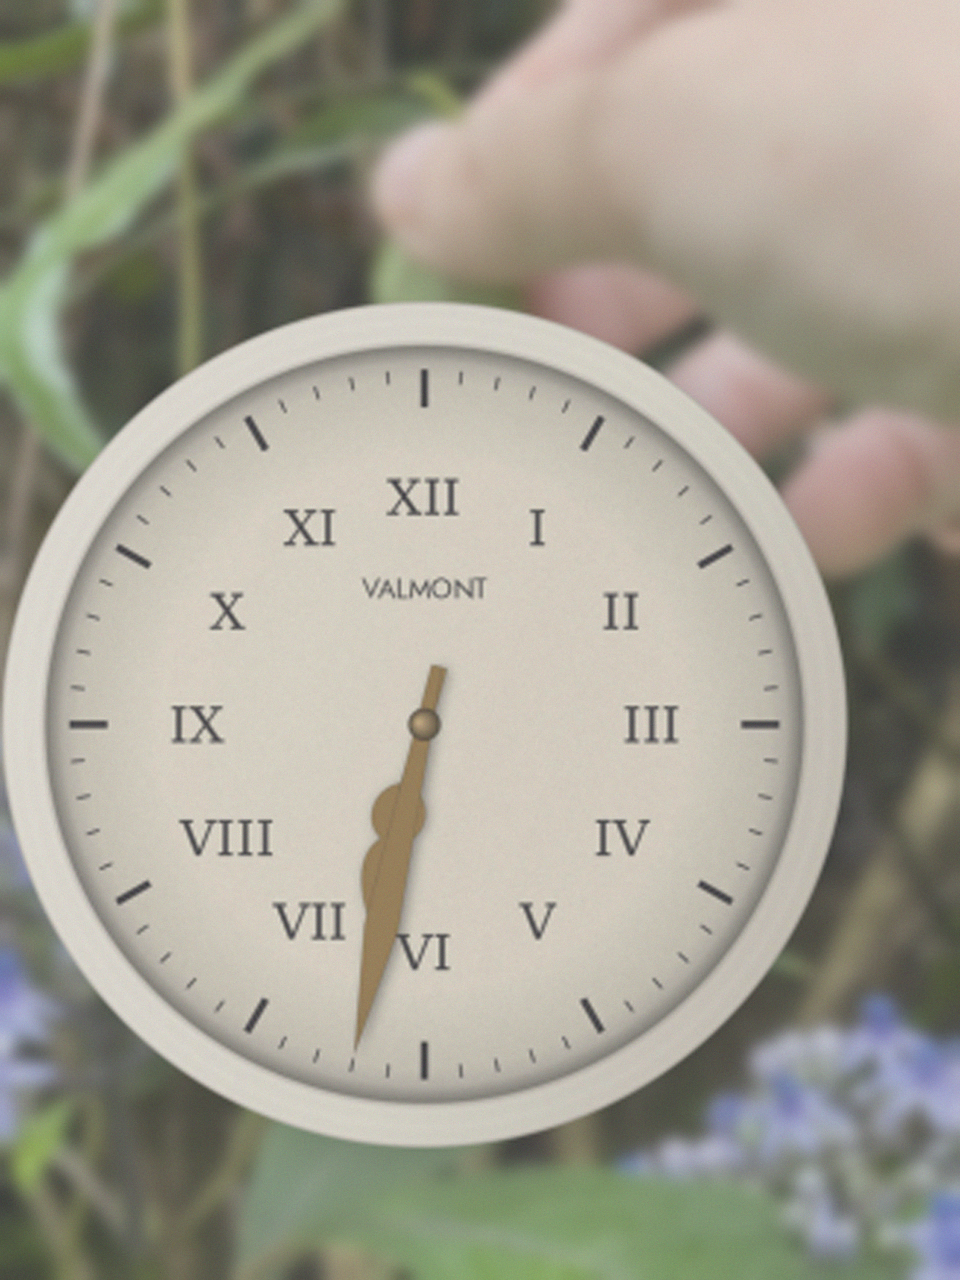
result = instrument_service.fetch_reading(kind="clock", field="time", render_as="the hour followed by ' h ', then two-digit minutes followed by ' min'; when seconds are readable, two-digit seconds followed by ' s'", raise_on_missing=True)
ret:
6 h 32 min
